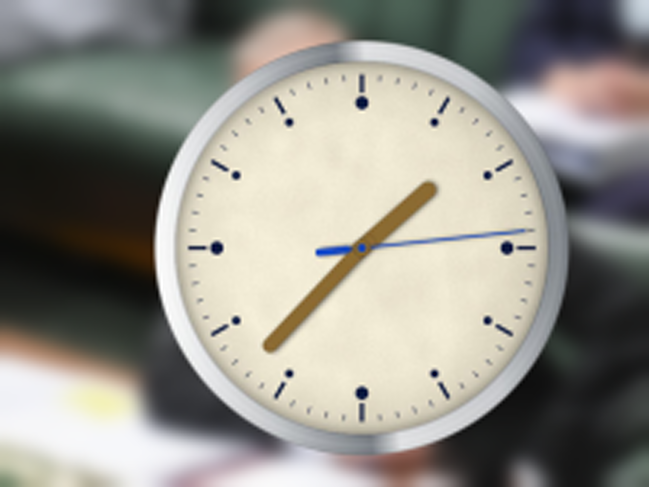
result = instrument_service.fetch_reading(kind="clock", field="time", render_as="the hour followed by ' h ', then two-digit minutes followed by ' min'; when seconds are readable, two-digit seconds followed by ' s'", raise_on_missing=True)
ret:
1 h 37 min 14 s
